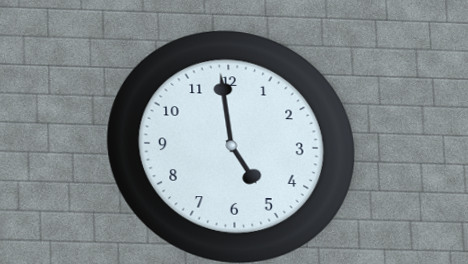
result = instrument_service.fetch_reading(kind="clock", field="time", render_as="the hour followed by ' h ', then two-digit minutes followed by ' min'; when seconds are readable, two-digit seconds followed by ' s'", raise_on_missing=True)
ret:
4 h 59 min
